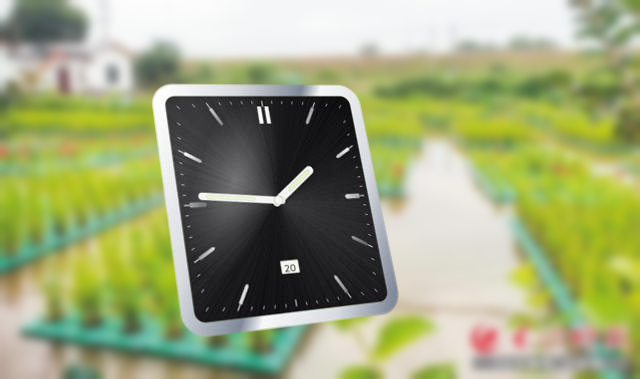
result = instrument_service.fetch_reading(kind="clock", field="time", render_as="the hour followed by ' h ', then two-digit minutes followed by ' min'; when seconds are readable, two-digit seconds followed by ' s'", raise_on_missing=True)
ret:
1 h 46 min
